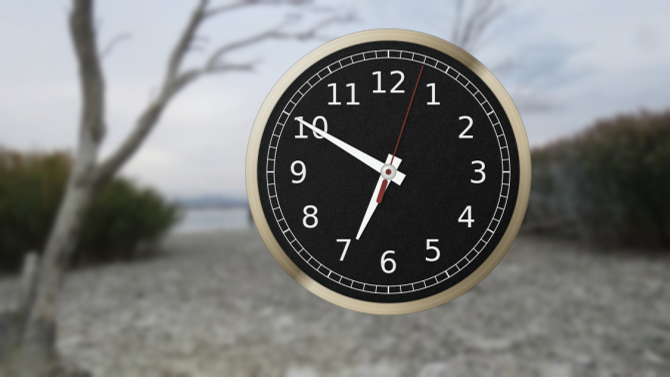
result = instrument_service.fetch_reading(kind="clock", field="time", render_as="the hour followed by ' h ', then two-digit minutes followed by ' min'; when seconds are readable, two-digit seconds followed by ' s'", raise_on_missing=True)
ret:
6 h 50 min 03 s
